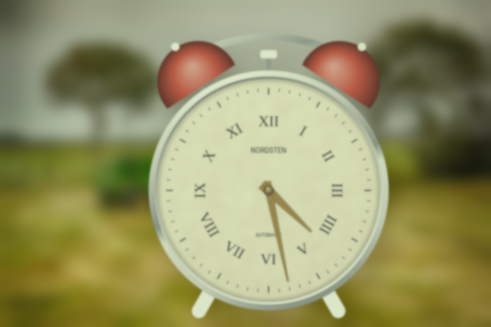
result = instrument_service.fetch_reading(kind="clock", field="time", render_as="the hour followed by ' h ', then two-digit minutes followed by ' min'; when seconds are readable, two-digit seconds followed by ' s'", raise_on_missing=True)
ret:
4 h 28 min
